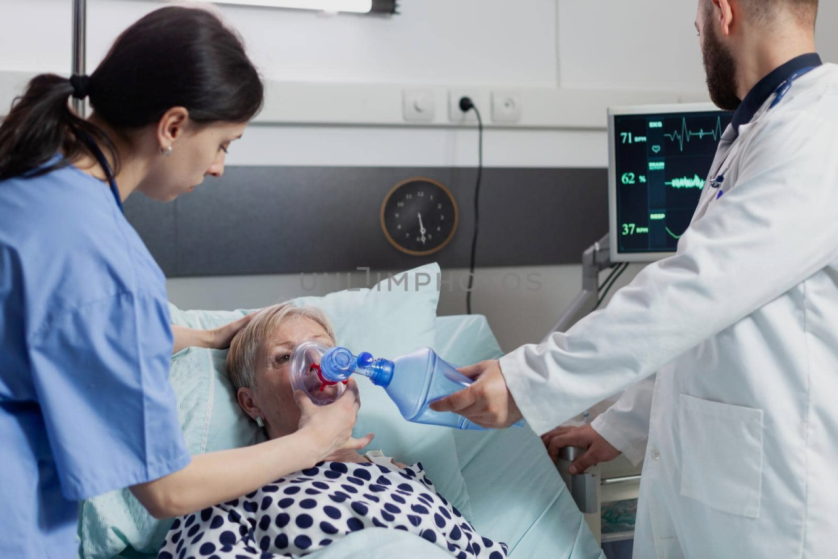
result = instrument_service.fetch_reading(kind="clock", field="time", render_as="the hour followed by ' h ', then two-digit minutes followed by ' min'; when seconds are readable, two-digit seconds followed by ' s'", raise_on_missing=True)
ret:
5 h 28 min
